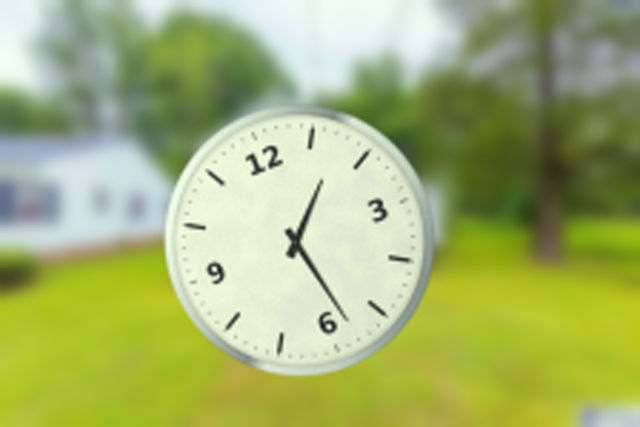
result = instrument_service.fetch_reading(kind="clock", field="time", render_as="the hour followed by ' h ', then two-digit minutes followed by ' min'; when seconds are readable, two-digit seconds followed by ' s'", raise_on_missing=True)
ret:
1 h 28 min
